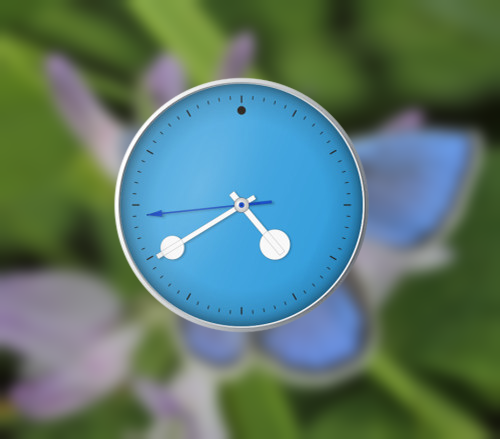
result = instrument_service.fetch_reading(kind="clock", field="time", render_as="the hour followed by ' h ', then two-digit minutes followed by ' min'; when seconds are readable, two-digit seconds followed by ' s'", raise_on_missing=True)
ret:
4 h 39 min 44 s
